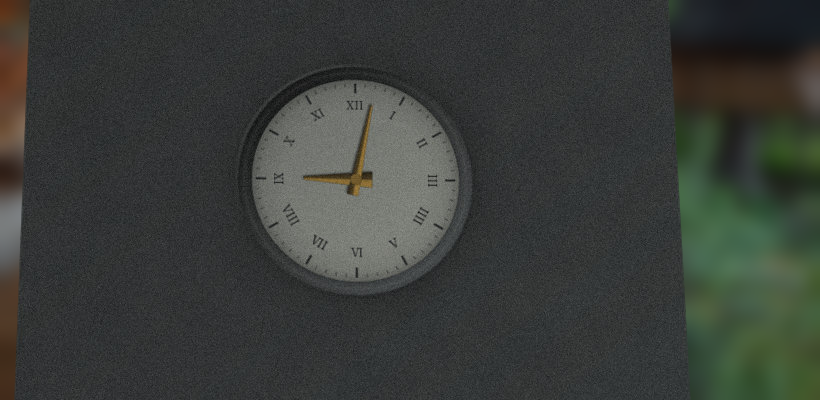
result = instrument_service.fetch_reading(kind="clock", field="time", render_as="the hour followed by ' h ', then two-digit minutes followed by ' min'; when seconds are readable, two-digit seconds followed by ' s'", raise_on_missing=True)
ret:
9 h 02 min
